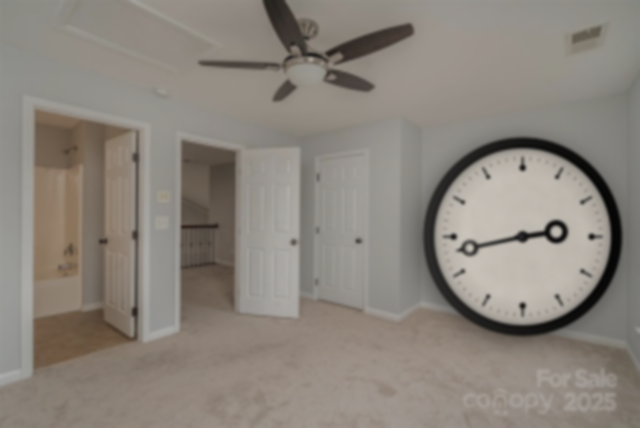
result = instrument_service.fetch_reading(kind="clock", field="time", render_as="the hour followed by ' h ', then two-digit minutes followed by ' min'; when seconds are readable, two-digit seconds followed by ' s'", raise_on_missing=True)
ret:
2 h 43 min
